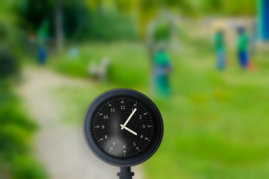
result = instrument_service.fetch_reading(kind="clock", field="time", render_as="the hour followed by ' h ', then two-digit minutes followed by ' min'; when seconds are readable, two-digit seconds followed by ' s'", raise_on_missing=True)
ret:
4 h 06 min
